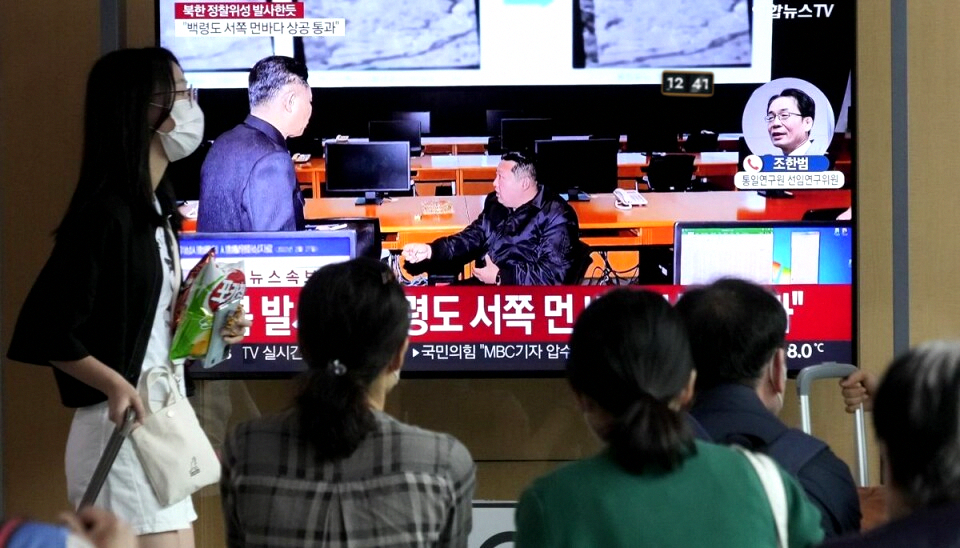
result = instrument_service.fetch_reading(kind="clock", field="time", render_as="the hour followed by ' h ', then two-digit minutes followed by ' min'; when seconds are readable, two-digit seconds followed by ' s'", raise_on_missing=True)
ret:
12 h 41 min
